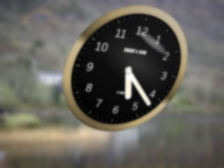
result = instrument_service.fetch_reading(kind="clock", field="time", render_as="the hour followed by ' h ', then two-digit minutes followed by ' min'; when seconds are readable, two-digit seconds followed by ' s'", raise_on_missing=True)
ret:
5 h 22 min
